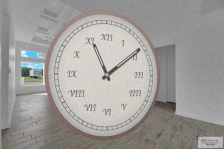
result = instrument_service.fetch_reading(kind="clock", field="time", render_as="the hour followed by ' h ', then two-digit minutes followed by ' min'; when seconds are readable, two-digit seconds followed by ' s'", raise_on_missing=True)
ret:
11 h 09 min
